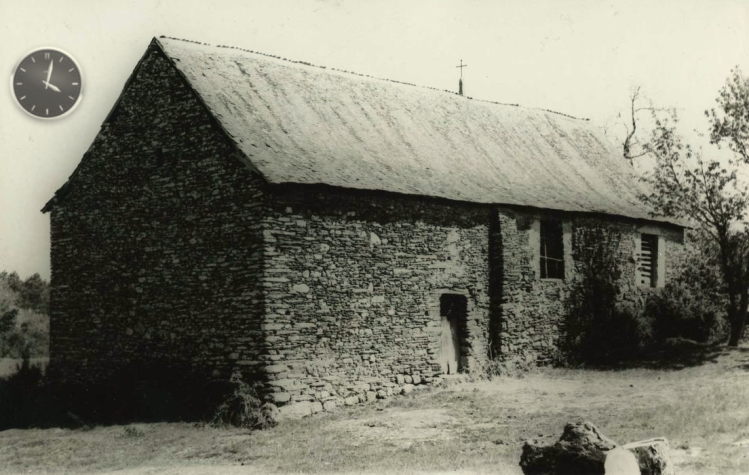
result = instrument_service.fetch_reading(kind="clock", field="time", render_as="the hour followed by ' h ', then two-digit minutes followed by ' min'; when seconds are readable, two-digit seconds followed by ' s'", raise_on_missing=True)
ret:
4 h 02 min
